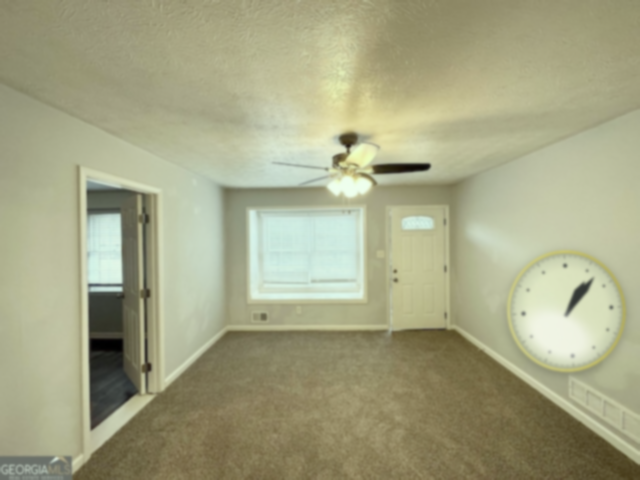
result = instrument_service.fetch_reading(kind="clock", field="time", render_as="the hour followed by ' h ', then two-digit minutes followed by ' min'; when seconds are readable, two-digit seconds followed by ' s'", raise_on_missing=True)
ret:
1 h 07 min
